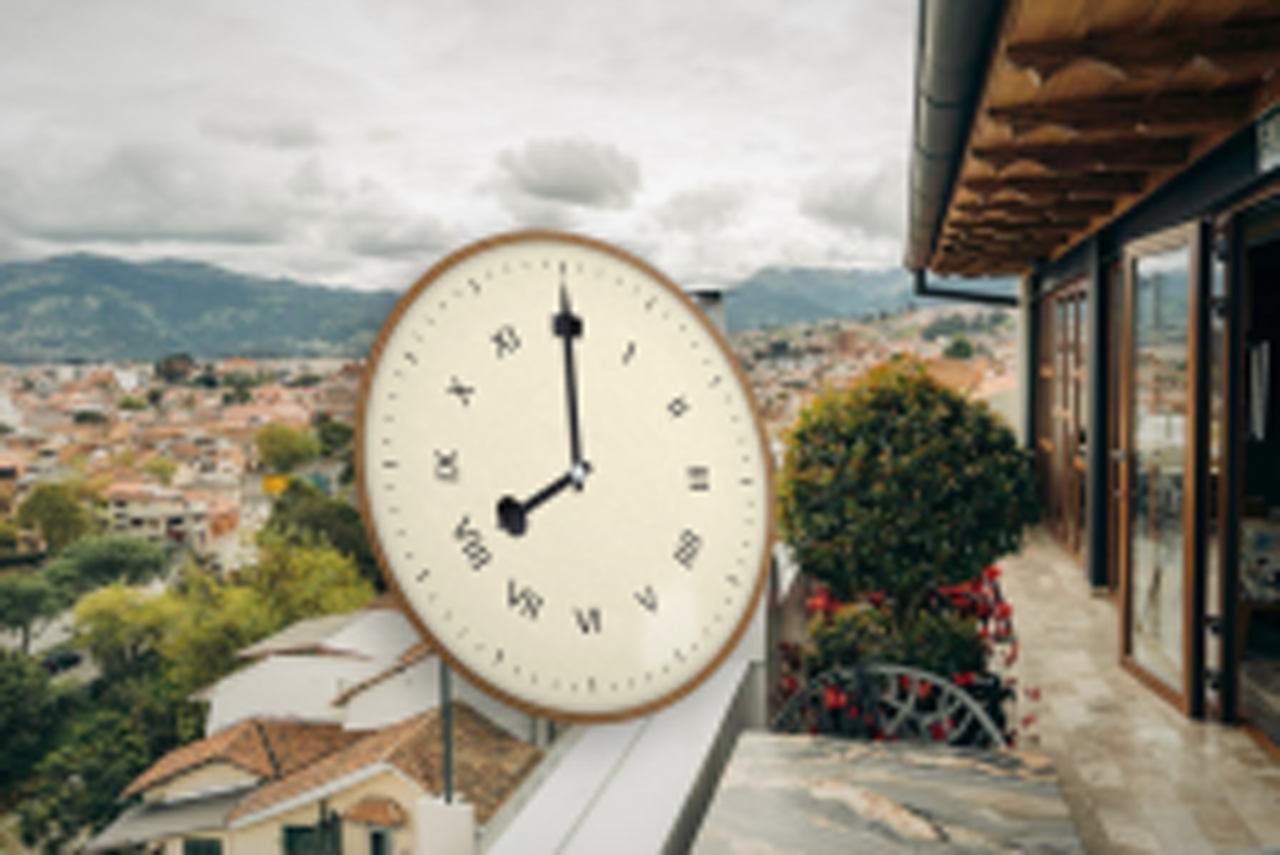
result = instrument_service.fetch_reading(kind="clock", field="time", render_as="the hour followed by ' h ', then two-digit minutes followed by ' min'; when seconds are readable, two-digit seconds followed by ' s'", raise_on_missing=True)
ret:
8 h 00 min
